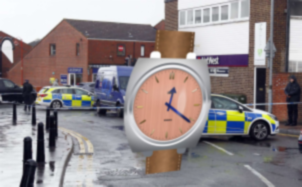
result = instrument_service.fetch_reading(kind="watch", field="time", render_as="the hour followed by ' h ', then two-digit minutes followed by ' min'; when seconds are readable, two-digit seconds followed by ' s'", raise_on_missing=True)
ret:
12 h 21 min
